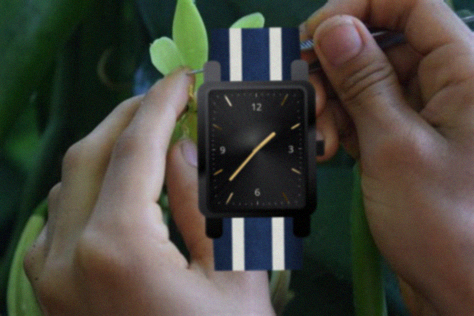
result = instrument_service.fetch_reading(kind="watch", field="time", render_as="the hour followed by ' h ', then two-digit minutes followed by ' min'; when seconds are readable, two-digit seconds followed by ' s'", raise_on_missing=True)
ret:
1 h 37 min
